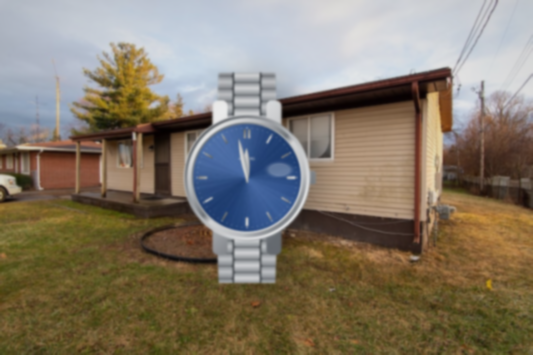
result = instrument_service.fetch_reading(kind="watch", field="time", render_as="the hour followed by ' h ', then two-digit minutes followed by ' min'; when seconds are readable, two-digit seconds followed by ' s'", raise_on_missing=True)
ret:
11 h 58 min
